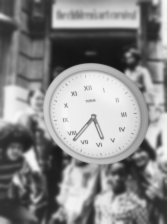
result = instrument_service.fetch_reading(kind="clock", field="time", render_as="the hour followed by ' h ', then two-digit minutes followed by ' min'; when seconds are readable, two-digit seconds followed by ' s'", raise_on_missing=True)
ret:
5 h 38 min
